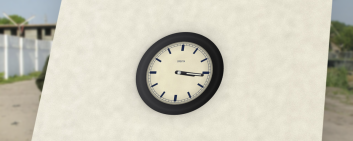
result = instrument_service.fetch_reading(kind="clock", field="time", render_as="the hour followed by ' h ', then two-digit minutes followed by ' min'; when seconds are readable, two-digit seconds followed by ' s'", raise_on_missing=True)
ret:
3 h 16 min
